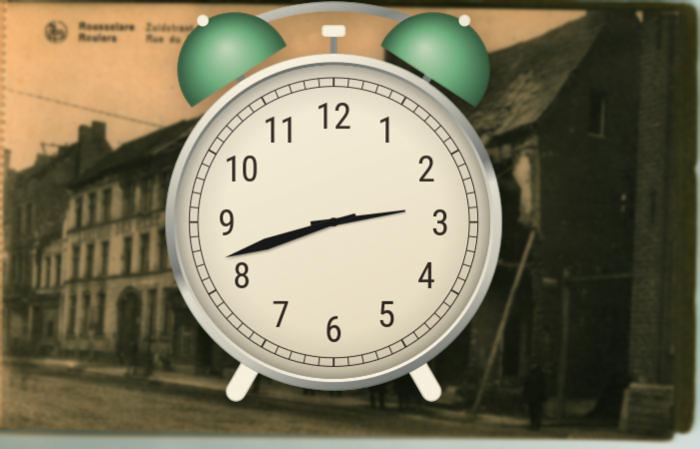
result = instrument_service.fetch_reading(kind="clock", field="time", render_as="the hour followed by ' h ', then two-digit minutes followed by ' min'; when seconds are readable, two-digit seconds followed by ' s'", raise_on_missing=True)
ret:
2 h 42 min
